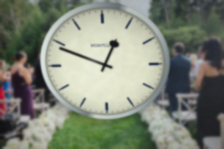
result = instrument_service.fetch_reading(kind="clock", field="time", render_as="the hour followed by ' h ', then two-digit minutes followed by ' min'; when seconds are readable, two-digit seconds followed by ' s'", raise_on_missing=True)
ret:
12 h 49 min
